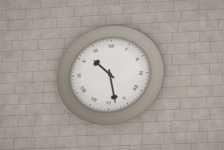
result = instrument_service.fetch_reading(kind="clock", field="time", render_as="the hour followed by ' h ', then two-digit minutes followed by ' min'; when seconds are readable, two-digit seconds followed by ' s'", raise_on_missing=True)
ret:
10 h 28 min
